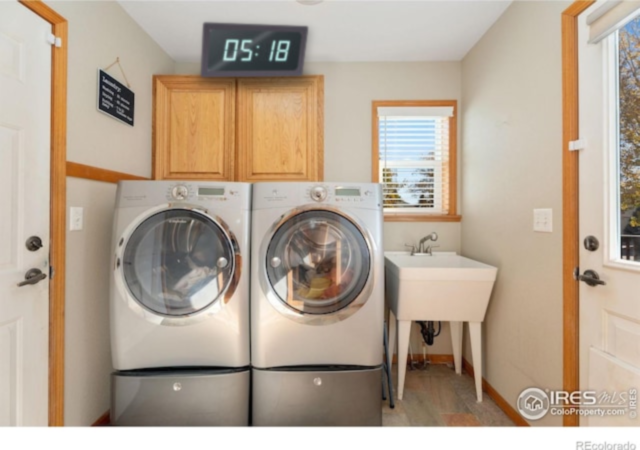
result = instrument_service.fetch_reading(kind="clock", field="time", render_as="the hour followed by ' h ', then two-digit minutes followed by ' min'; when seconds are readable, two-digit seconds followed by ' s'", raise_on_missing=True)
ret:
5 h 18 min
